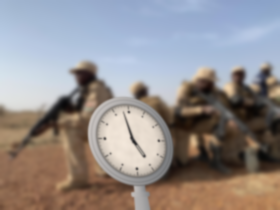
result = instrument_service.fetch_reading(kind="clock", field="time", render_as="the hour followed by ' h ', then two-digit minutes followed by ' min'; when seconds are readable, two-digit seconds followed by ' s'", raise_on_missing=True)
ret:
4 h 58 min
